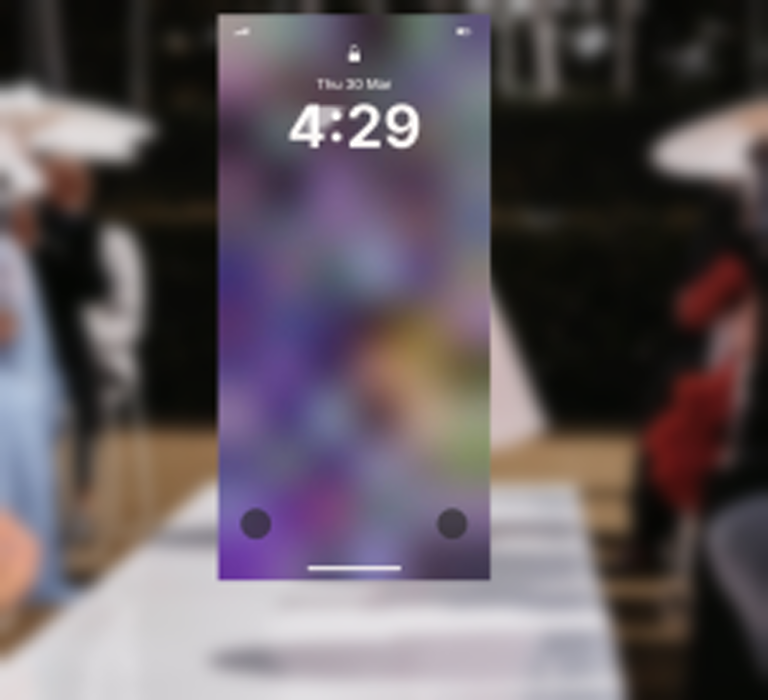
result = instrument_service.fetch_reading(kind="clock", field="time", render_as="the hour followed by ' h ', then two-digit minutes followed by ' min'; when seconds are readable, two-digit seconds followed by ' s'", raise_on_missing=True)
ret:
4 h 29 min
